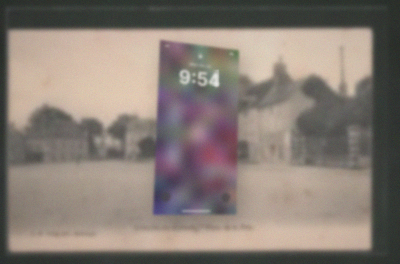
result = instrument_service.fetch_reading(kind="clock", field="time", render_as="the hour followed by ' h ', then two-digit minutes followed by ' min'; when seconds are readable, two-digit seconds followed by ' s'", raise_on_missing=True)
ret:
9 h 54 min
